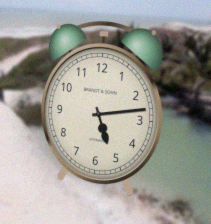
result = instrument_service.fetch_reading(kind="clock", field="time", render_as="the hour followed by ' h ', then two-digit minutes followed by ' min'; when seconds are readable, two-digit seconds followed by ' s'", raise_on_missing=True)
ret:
5 h 13 min
